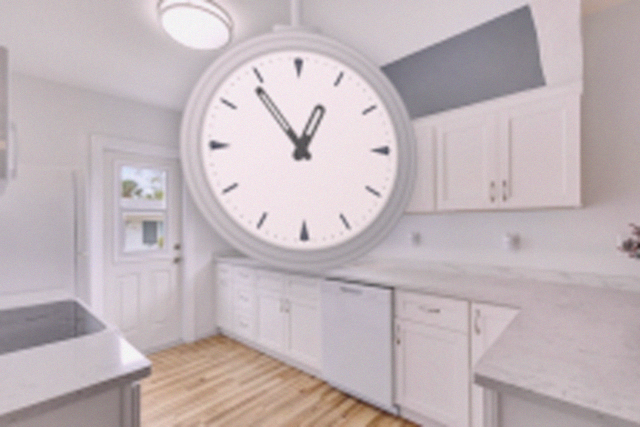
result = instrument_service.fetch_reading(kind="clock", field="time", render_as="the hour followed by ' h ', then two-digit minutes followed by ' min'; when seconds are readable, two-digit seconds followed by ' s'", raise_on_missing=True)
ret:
12 h 54 min
